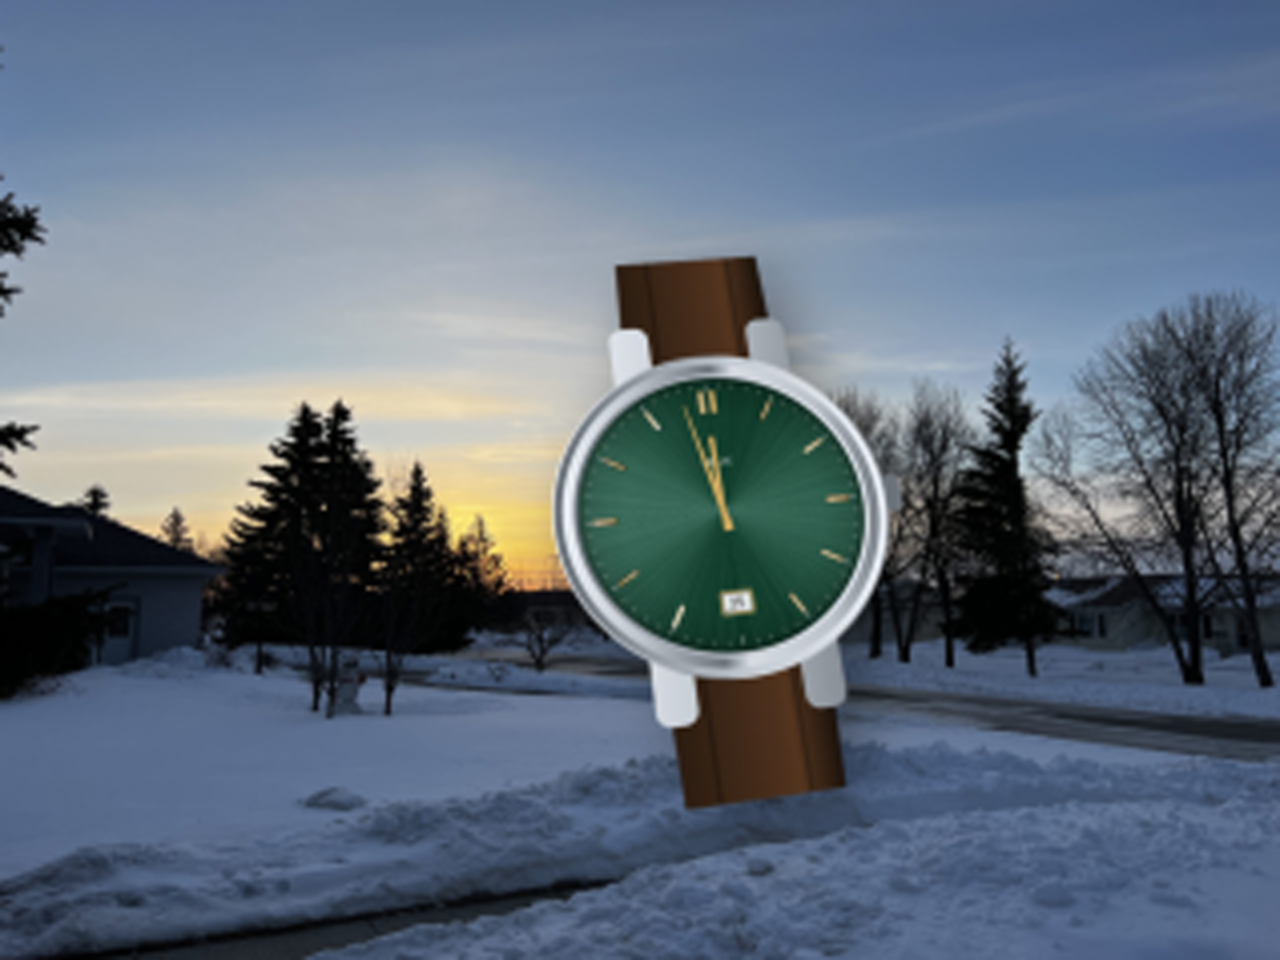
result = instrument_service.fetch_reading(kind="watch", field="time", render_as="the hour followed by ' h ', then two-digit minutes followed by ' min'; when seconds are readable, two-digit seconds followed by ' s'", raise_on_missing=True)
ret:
11 h 58 min
